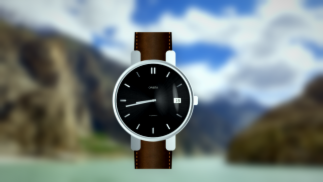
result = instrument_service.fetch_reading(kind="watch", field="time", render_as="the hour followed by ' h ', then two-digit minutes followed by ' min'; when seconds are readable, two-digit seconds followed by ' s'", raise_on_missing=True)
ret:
8 h 43 min
